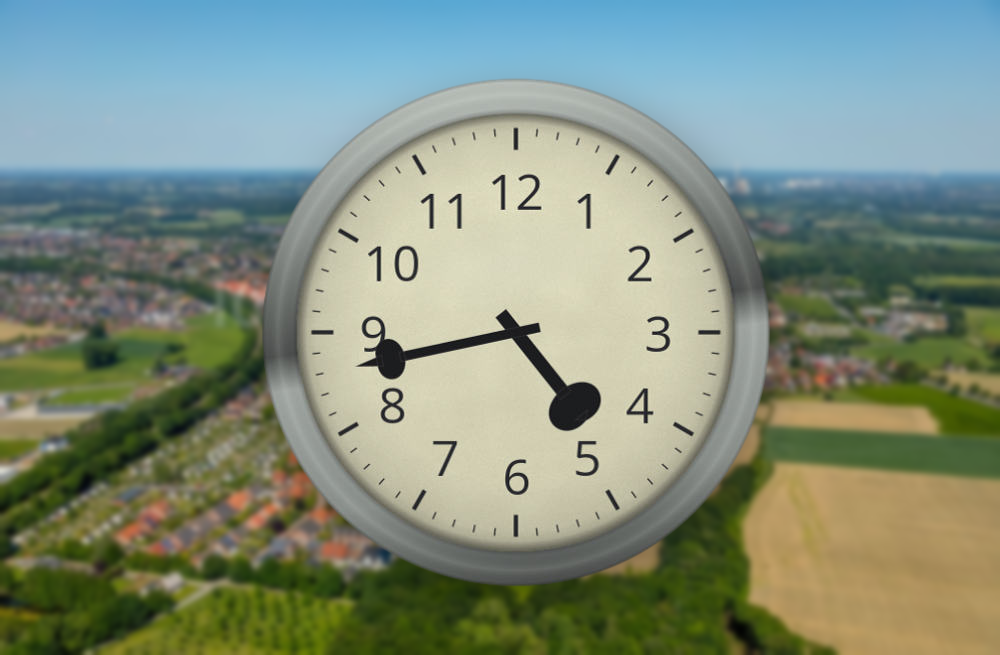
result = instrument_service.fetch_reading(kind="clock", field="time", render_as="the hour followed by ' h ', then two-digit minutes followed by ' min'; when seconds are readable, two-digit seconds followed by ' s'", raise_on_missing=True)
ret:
4 h 43 min
